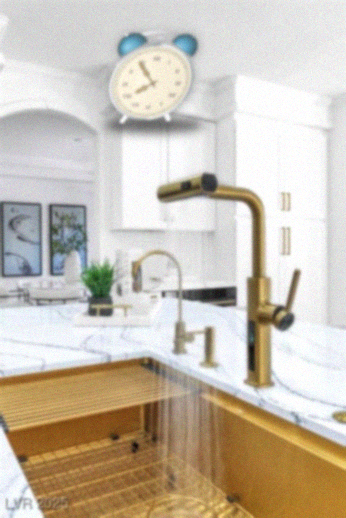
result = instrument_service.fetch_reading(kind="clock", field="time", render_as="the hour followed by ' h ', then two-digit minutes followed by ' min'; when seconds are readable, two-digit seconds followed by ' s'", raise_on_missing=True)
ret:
7 h 54 min
